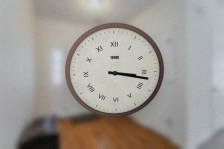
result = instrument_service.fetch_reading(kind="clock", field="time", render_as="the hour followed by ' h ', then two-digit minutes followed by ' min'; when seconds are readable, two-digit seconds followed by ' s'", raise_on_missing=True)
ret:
3 h 17 min
